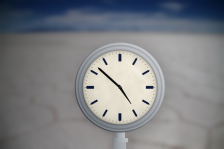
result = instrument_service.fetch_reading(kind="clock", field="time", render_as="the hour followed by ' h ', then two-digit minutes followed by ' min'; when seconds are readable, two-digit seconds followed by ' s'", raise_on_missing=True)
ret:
4 h 52 min
